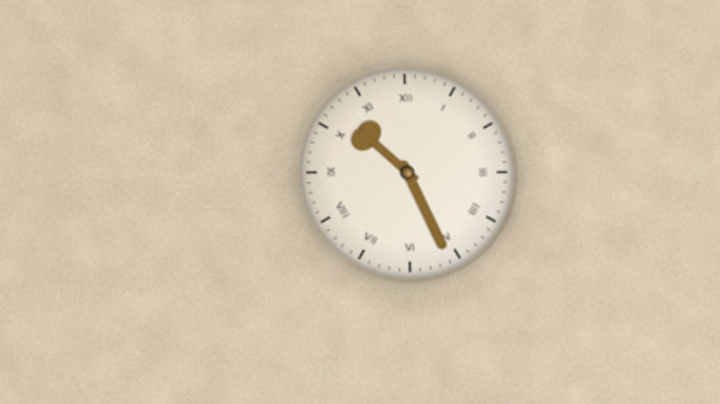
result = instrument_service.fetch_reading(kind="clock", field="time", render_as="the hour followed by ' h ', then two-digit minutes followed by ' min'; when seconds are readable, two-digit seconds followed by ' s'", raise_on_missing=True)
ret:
10 h 26 min
